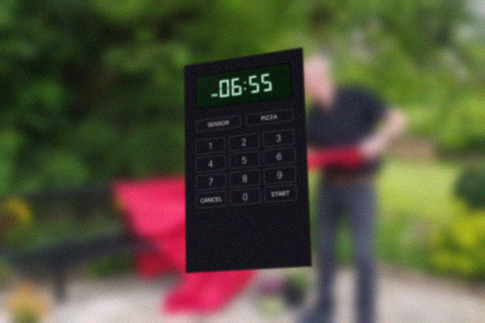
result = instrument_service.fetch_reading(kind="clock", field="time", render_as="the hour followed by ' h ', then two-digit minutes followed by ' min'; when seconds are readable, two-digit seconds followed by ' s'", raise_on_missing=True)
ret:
6 h 55 min
